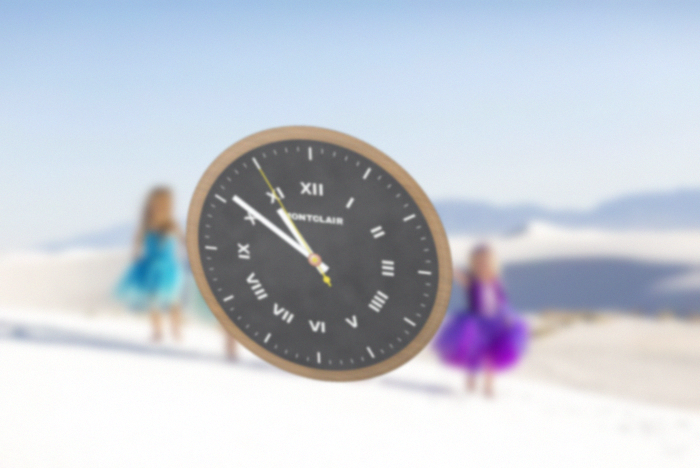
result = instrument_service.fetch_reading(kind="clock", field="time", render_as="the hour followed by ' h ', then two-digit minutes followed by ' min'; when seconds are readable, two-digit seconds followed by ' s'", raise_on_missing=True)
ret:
10 h 50 min 55 s
